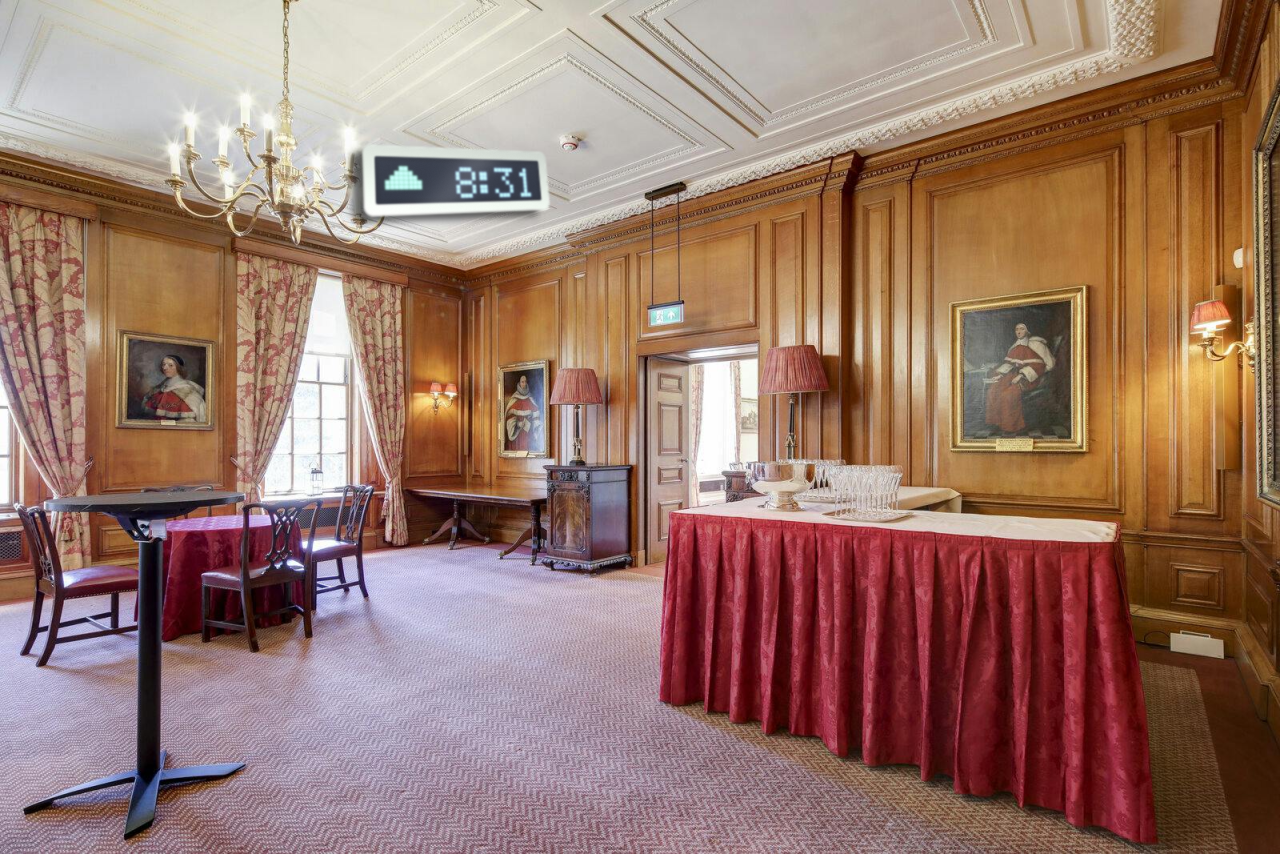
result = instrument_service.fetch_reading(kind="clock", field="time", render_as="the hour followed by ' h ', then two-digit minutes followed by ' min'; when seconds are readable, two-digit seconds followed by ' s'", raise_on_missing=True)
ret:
8 h 31 min
